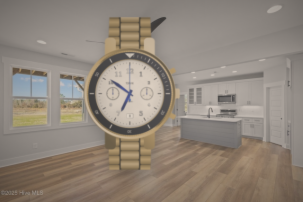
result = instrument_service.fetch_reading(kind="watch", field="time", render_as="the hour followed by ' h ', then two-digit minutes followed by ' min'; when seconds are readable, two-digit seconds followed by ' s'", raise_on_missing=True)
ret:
6 h 51 min
